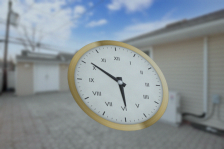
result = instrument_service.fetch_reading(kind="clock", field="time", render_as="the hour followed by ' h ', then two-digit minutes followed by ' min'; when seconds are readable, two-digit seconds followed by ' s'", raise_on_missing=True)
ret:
5 h 51 min
